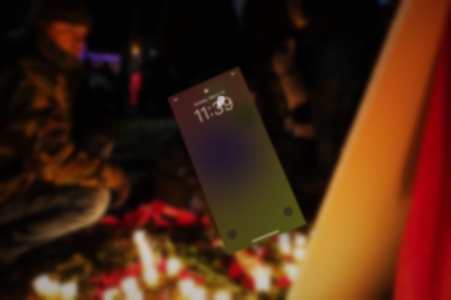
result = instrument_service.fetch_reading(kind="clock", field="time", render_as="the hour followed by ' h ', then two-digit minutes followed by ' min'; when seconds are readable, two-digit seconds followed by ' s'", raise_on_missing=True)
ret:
11 h 39 min
